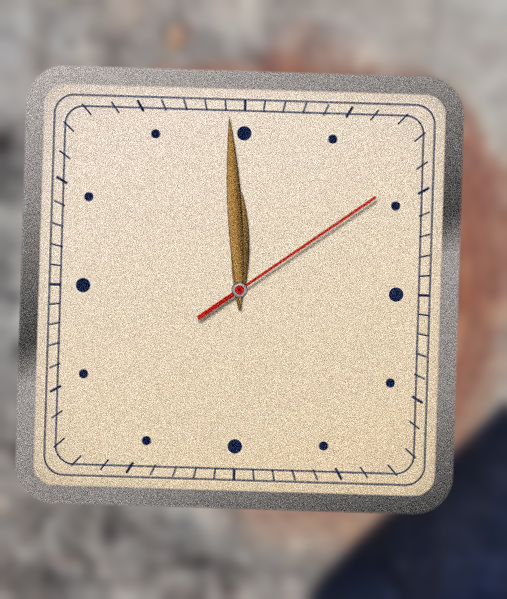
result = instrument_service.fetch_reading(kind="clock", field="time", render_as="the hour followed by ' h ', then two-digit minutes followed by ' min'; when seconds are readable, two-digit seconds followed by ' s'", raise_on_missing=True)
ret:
11 h 59 min 09 s
